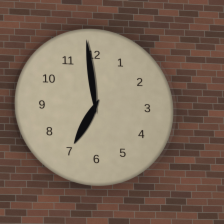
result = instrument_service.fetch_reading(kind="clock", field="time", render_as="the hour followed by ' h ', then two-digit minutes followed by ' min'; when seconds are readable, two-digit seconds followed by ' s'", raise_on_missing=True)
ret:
6 h 59 min
